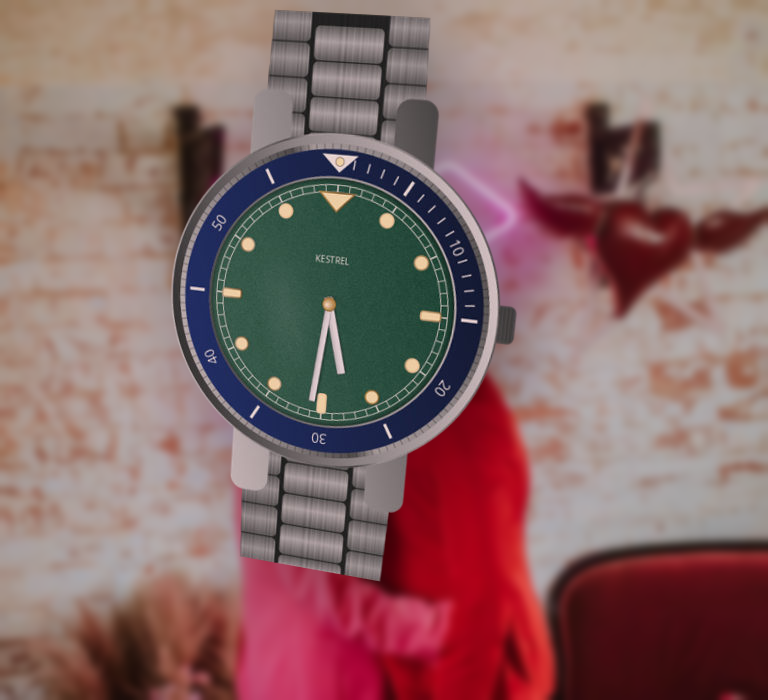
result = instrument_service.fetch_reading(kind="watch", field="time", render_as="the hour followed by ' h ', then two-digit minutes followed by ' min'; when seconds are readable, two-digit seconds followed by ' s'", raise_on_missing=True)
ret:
5 h 31 min
